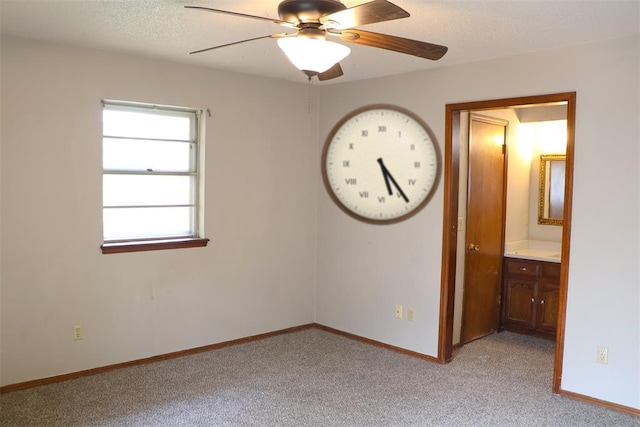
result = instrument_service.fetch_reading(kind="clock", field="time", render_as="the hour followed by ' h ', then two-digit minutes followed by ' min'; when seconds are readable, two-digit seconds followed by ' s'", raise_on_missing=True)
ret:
5 h 24 min
